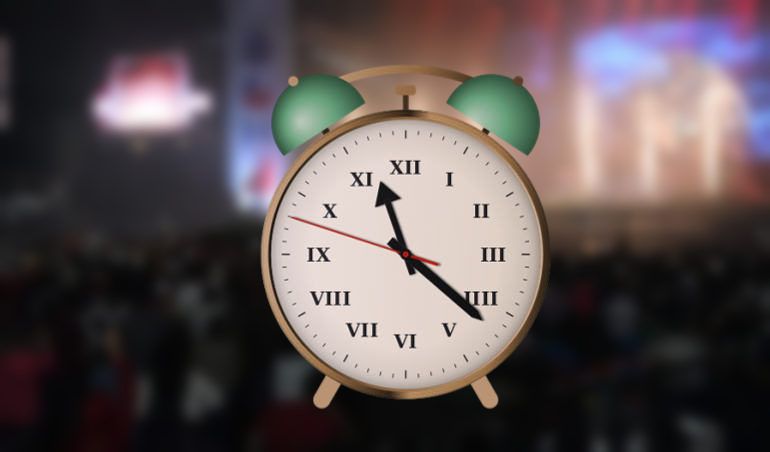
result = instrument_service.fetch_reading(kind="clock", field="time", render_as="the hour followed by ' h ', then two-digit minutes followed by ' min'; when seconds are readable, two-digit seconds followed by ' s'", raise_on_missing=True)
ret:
11 h 21 min 48 s
